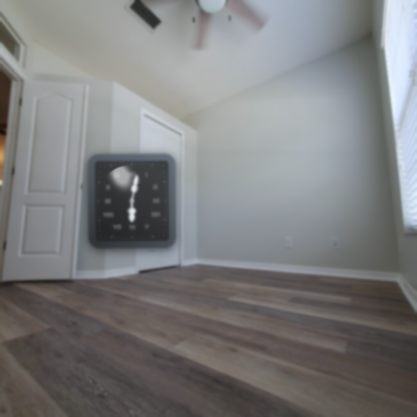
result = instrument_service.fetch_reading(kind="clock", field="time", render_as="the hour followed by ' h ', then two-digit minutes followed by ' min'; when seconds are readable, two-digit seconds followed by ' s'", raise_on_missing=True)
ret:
6 h 02 min
